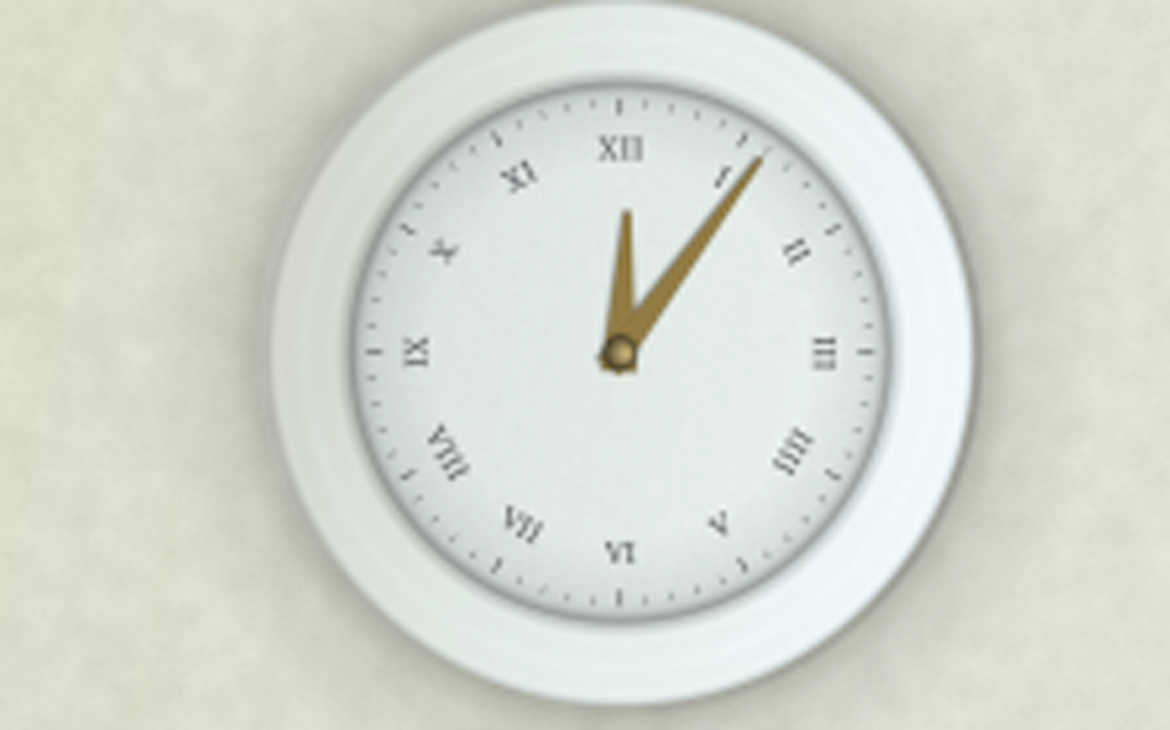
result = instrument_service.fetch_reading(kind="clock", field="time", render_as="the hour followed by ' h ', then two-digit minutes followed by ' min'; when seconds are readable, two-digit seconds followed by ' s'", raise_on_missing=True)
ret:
12 h 06 min
